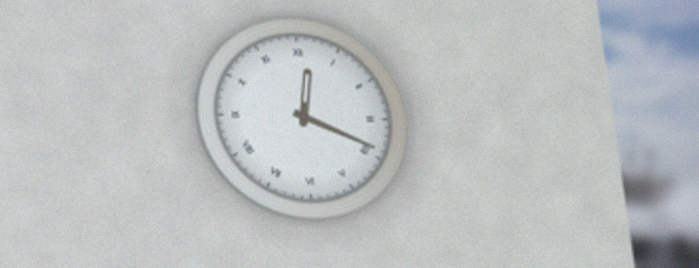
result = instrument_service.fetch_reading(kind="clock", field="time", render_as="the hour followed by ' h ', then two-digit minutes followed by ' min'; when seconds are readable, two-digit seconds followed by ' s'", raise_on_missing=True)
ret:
12 h 19 min
